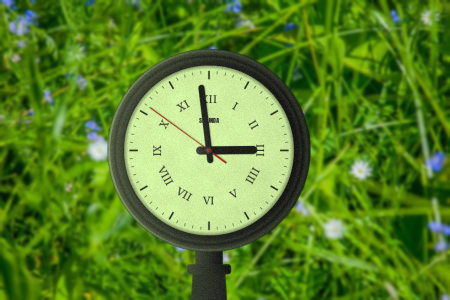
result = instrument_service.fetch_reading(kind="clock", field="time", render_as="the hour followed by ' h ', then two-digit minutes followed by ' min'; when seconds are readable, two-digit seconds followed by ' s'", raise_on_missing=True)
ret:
2 h 58 min 51 s
